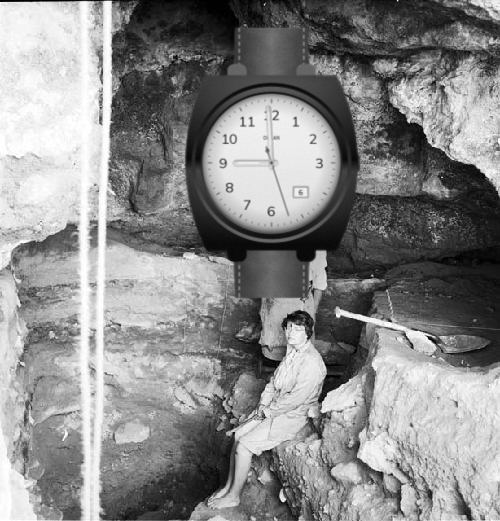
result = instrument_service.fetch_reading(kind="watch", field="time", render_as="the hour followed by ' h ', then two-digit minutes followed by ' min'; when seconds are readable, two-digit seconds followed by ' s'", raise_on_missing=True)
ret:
8 h 59 min 27 s
